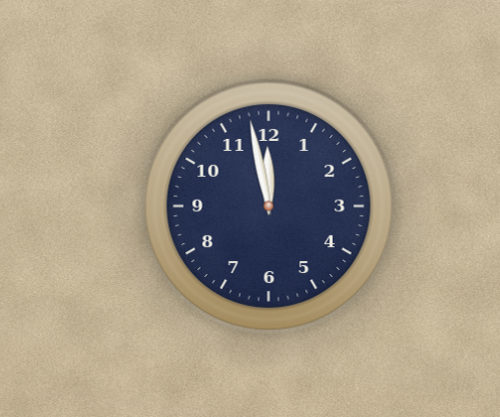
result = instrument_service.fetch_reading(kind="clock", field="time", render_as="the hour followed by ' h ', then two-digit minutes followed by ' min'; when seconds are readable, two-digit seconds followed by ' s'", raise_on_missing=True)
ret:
11 h 58 min
